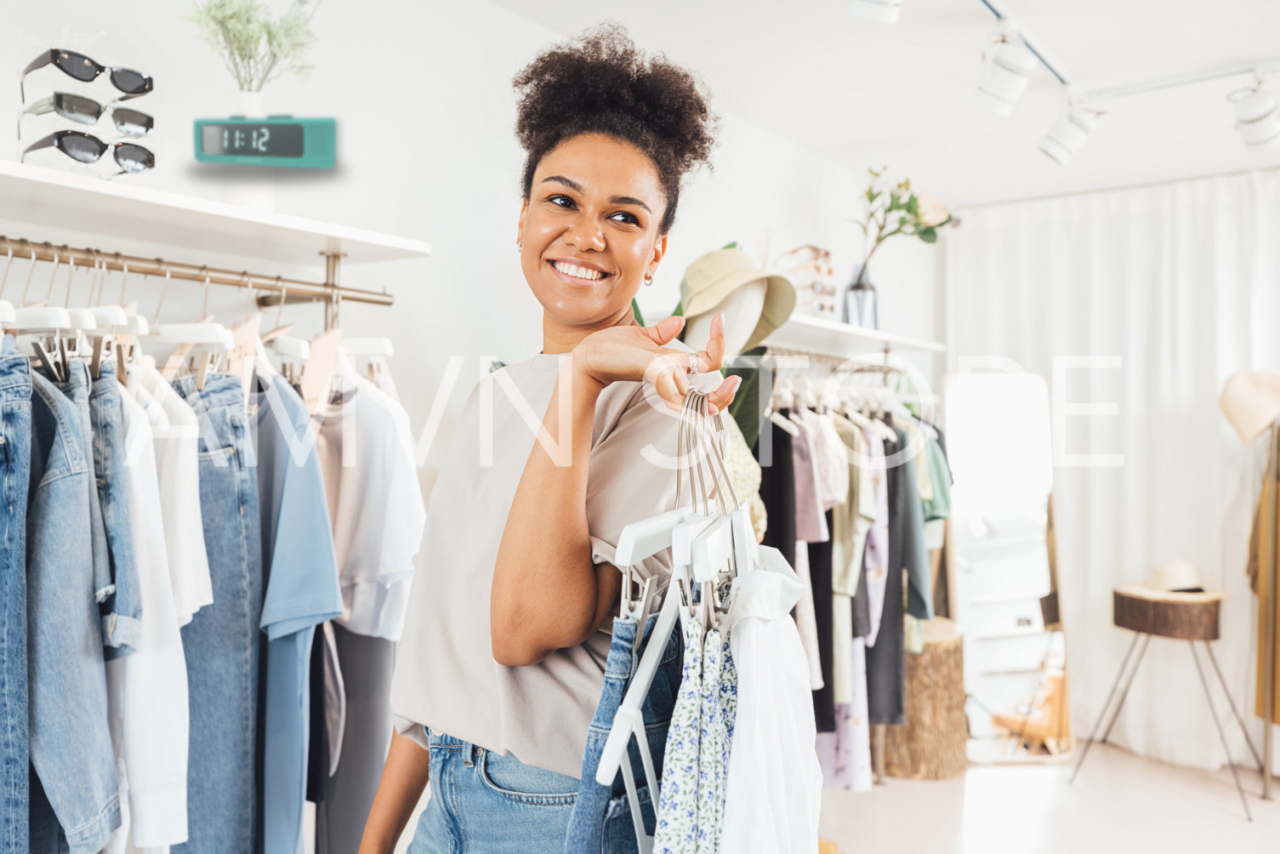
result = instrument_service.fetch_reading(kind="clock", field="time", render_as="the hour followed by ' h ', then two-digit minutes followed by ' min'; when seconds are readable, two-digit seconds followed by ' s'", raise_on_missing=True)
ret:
11 h 12 min
